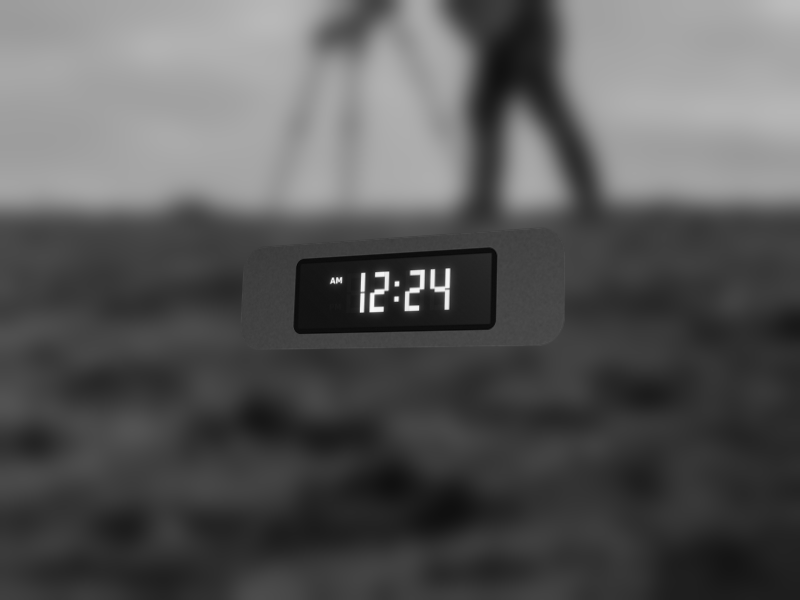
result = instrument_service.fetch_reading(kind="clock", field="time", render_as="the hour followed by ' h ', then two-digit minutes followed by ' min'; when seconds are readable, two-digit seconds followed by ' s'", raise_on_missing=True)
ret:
12 h 24 min
